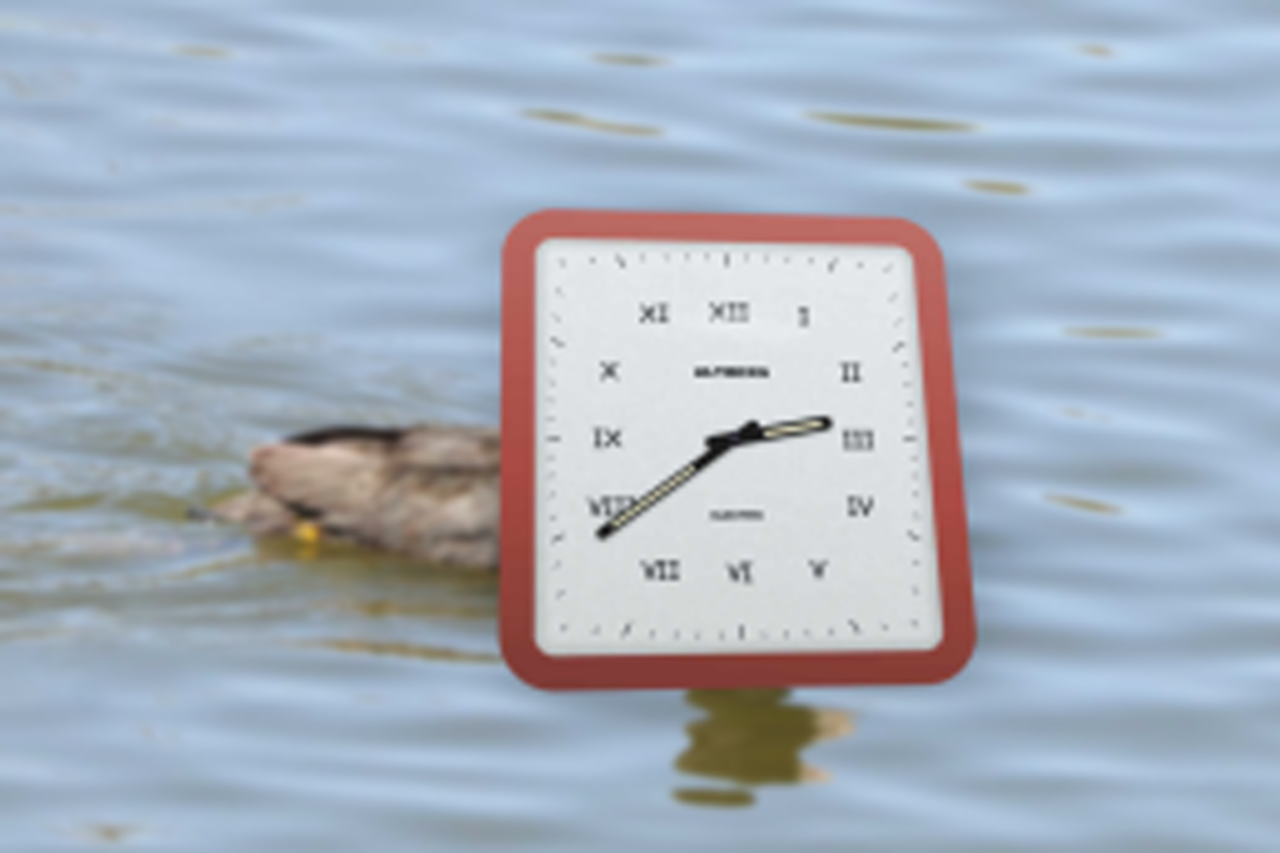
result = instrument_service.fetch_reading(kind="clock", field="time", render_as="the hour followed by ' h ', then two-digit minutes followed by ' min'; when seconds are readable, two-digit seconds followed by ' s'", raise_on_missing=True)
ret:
2 h 39 min
